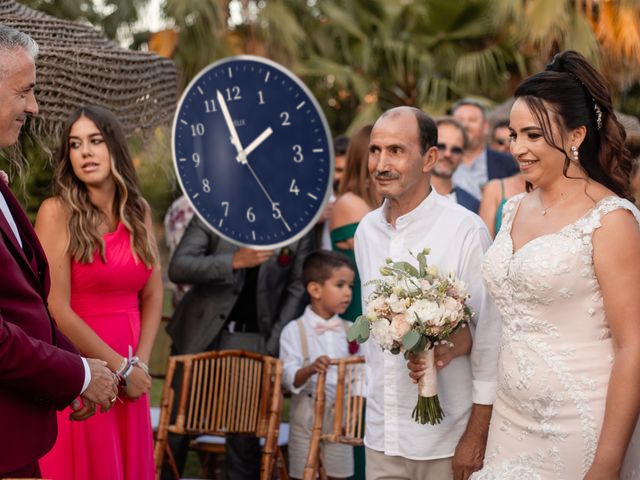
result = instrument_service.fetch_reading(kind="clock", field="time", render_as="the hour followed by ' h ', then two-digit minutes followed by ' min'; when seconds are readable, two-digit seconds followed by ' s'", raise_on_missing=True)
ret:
1 h 57 min 25 s
